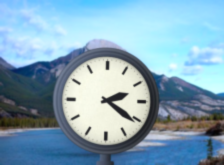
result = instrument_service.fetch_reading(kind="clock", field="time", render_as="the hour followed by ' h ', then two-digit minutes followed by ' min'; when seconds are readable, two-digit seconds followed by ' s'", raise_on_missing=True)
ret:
2 h 21 min
